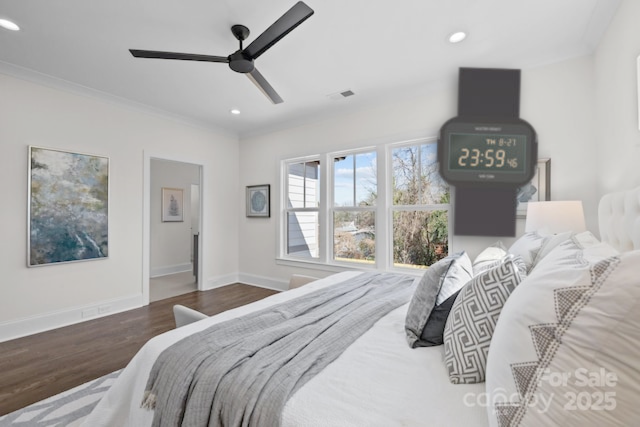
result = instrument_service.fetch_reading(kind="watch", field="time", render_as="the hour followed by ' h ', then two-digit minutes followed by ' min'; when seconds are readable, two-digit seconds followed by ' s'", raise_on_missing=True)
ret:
23 h 59 min
